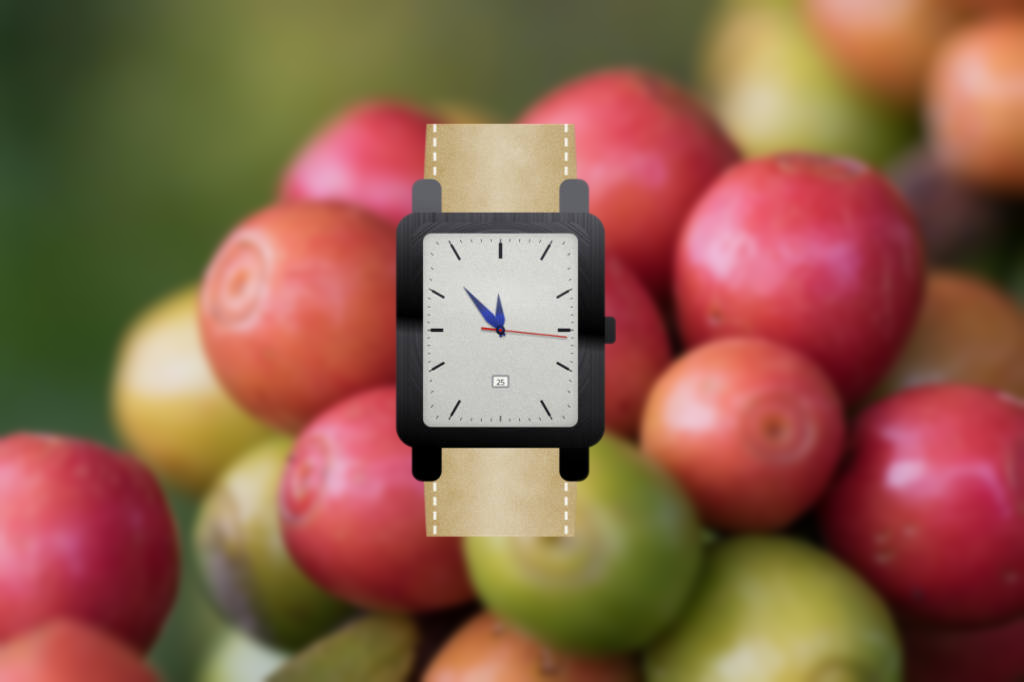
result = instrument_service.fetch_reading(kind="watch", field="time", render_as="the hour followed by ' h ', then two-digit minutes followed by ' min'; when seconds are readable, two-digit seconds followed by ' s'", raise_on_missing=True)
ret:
11 h 53 min 16 s
